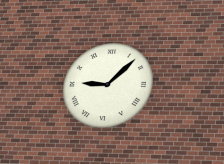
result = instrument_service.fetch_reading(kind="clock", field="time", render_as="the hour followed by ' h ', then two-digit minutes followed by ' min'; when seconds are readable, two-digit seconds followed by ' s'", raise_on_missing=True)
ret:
9 h 07 min
